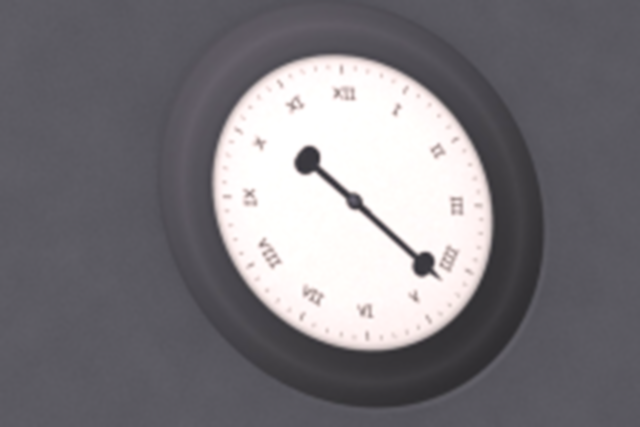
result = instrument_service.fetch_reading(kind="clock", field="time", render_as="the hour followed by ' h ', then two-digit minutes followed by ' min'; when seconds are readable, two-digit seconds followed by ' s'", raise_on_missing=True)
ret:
10 h 22 min
